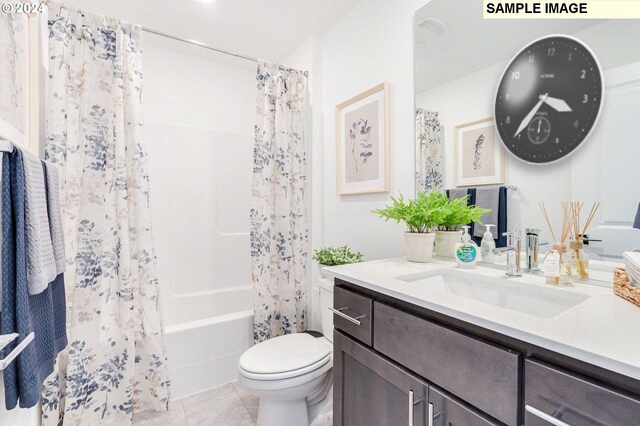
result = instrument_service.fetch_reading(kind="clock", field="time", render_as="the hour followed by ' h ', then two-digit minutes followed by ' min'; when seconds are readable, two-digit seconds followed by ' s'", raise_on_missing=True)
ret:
3 h 36 min
